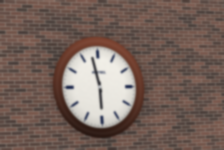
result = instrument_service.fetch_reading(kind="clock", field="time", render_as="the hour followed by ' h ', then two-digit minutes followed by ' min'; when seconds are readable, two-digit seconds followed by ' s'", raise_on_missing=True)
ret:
5 h 58 min
